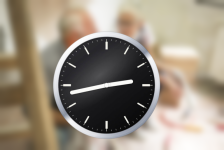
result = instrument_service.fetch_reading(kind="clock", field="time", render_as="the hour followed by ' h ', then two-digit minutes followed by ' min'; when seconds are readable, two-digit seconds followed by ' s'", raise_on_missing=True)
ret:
2 h 43 min
